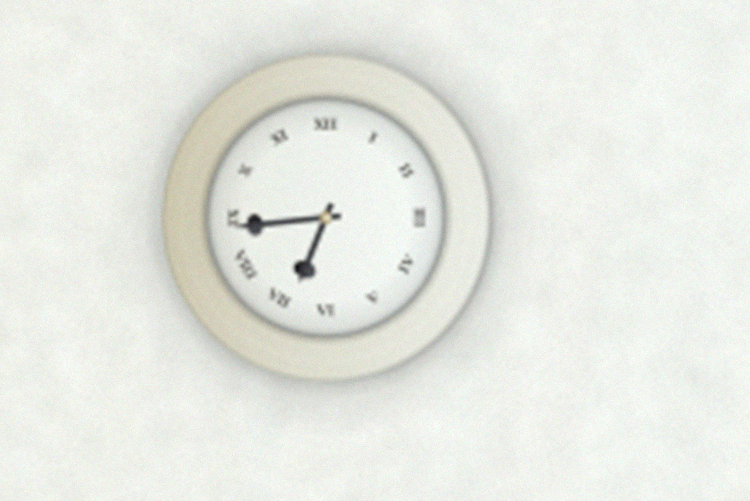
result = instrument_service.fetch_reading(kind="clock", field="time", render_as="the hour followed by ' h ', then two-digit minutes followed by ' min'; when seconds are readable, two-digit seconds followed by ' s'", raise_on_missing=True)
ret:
6 h 44 min
